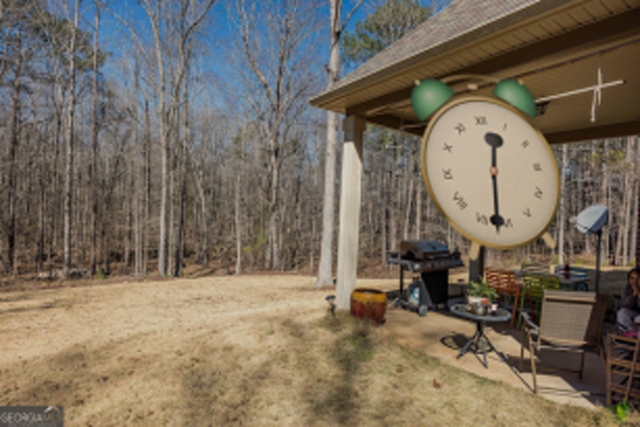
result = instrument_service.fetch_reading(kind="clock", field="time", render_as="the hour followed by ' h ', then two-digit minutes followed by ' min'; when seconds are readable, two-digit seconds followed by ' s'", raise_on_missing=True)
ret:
12 h 32 min
